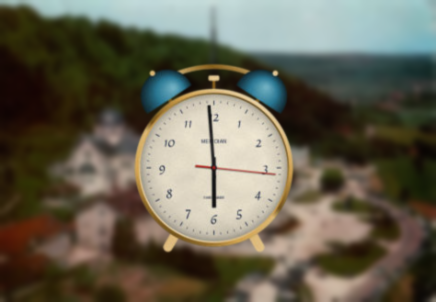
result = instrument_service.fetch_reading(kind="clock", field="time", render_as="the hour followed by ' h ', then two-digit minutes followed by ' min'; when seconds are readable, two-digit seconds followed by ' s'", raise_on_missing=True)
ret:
5 h 59 min 16 s
